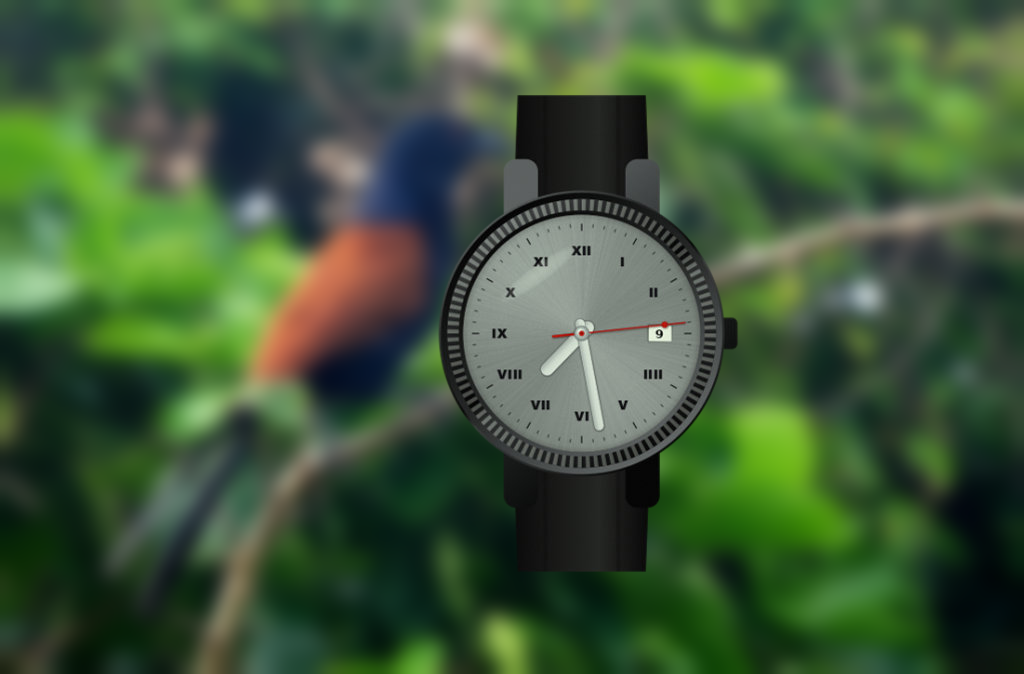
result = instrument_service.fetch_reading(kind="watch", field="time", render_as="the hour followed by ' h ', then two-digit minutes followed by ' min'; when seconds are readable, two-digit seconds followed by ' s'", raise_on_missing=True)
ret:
7 h 28 min 14 s
